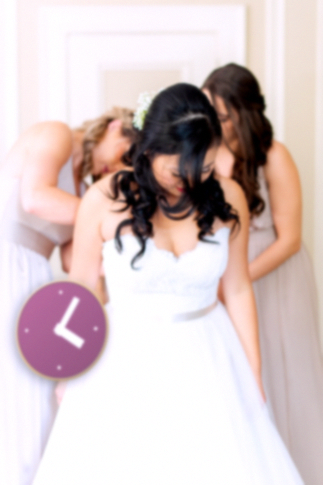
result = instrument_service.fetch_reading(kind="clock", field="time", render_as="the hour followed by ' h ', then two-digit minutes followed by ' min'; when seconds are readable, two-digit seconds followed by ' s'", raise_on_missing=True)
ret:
4 h 05 min
